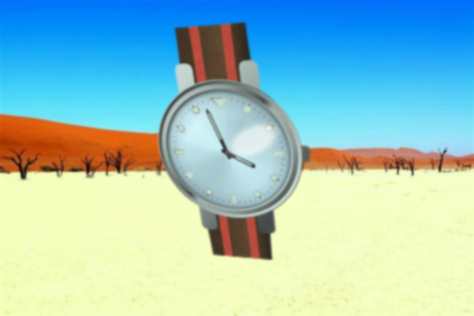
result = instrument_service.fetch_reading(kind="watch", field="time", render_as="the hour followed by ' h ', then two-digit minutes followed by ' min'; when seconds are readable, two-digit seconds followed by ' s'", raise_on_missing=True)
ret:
3 h 57 min
